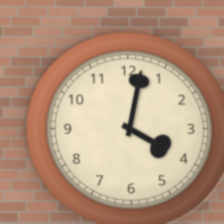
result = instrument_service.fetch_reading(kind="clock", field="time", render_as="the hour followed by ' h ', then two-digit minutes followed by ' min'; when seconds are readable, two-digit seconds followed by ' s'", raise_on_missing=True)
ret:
4 h 02 min
